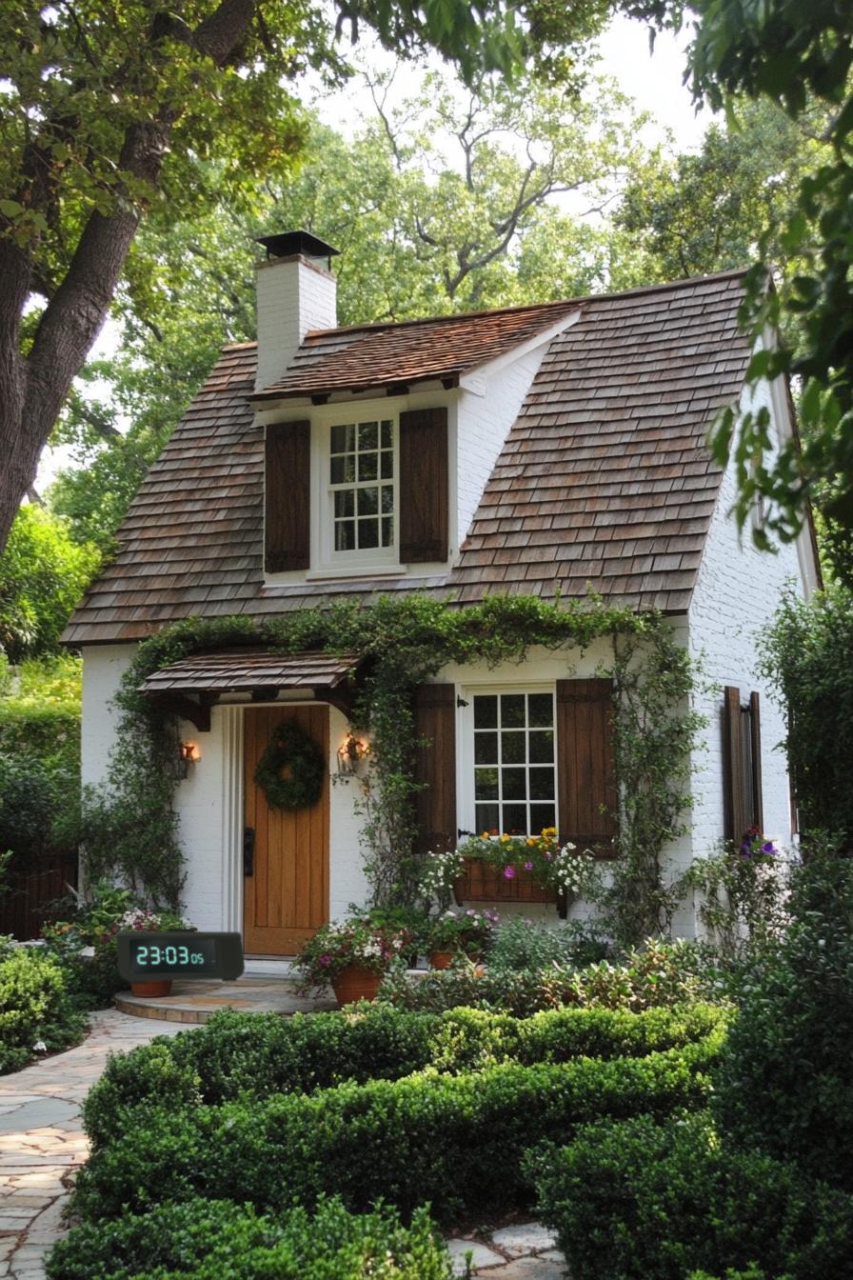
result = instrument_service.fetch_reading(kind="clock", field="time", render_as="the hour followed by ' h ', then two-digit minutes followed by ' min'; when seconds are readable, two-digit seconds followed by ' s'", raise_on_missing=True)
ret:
23 h 03 min
